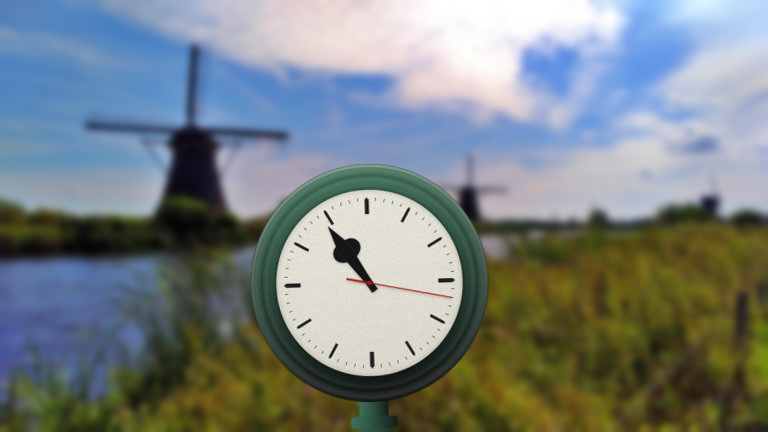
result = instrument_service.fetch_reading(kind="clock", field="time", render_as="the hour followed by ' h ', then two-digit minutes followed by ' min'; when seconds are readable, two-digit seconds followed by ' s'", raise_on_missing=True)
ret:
10 h 54 min 17 s
